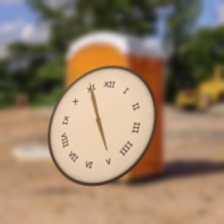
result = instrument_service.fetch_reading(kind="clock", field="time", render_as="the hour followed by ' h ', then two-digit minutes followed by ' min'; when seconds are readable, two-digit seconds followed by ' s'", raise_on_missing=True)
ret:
4 h 55 min
